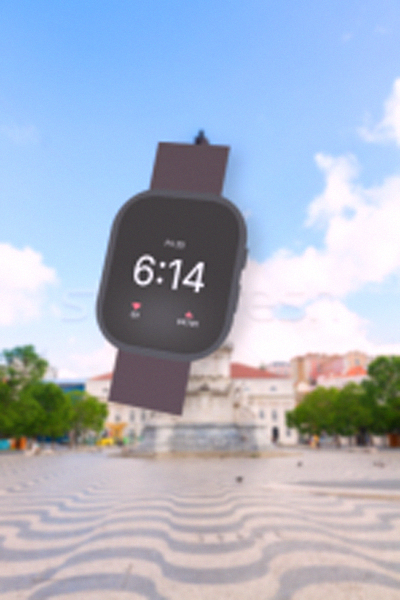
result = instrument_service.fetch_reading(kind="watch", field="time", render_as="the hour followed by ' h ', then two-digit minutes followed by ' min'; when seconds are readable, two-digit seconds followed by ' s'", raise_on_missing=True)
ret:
6 h 14 min
